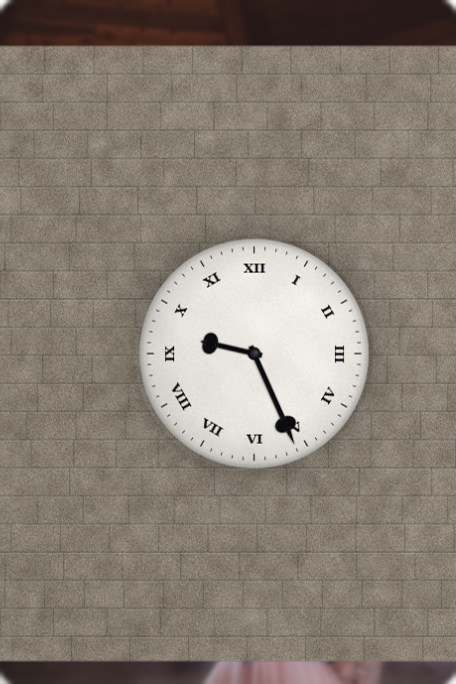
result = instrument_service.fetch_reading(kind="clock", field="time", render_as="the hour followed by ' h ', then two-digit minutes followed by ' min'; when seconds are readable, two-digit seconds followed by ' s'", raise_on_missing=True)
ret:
9 h 26 min
